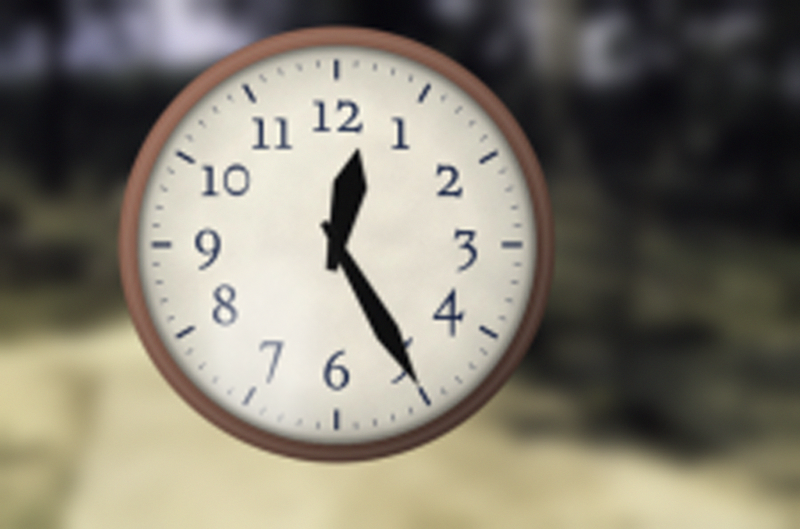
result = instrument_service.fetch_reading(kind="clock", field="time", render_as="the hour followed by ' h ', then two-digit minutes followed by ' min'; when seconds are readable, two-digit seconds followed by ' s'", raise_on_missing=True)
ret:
12 h 25 min
